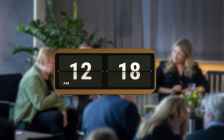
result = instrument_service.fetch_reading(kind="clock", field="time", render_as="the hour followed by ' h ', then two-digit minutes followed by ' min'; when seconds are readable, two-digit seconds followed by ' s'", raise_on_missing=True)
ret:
12 h 18 min
